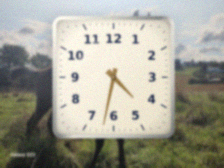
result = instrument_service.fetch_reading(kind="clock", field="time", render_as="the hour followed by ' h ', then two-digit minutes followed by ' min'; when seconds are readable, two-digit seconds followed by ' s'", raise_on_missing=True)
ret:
4 h 32 min
